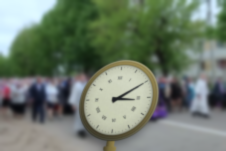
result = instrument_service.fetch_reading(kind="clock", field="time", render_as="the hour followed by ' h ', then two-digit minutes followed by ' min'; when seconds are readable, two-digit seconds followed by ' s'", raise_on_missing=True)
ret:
3 h 10 min
